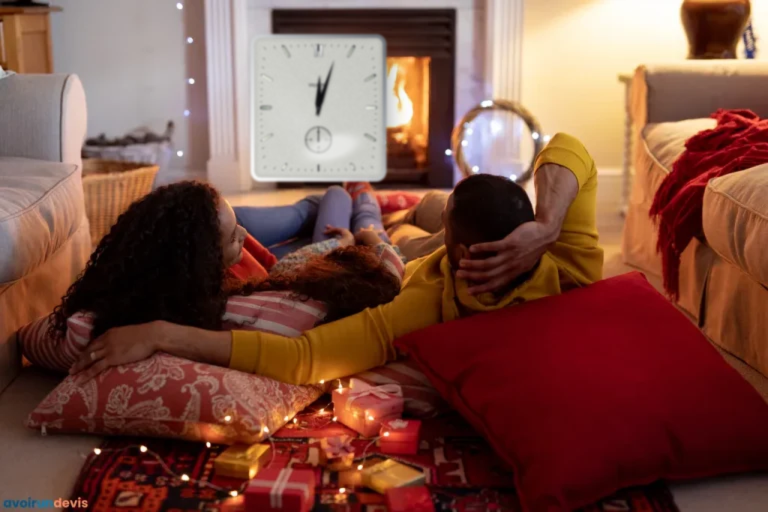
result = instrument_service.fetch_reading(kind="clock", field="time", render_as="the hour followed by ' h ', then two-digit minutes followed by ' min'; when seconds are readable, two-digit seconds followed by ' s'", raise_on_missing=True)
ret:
12 h 03 min
